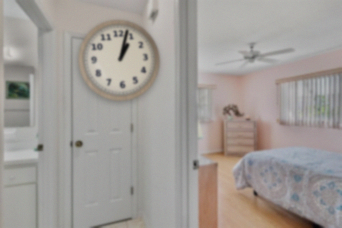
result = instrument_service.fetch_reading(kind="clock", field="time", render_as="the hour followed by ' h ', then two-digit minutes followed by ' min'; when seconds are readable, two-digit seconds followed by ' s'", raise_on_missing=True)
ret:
1 h 03 min
